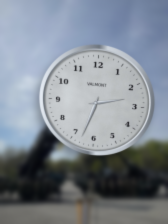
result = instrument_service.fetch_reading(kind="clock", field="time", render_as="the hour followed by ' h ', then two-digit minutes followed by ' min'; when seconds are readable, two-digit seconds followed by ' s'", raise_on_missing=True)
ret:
2 h 33 min
